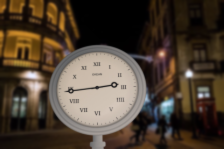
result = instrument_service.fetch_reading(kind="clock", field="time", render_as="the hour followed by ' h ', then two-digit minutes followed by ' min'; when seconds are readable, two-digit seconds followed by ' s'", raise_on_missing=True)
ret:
2 h 44 min
